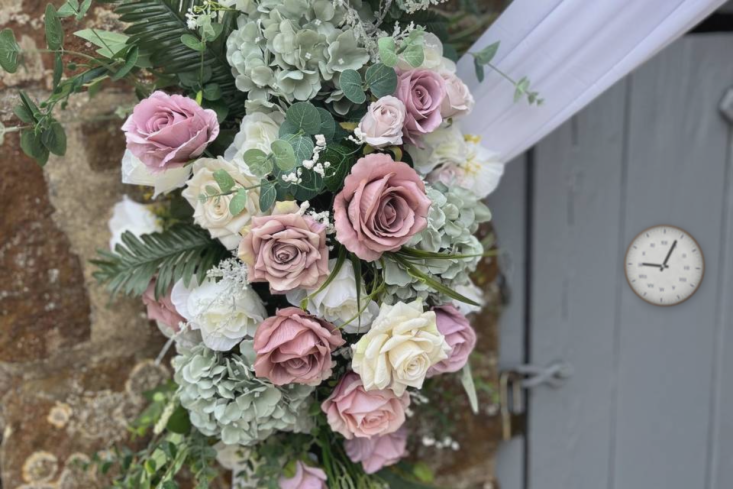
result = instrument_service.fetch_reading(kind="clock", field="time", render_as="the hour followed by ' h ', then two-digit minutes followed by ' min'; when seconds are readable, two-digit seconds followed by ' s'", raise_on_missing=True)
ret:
9 h 04 min
